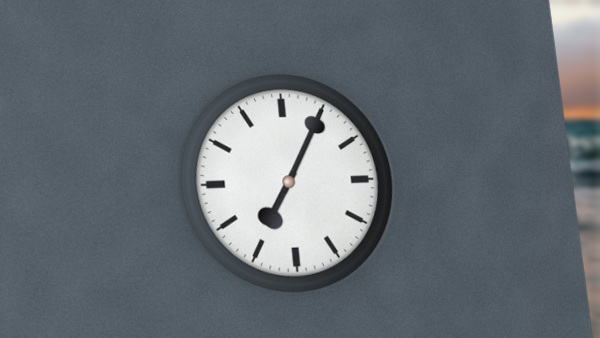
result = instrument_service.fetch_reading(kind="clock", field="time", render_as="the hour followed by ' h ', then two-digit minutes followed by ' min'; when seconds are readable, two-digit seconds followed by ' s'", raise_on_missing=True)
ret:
7 h 05 min
